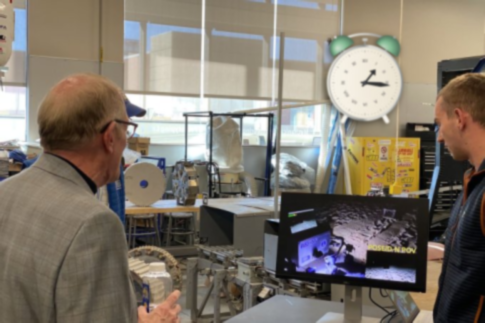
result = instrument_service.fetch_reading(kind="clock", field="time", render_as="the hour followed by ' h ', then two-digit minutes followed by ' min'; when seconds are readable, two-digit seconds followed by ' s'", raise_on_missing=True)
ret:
1 h 16 min
